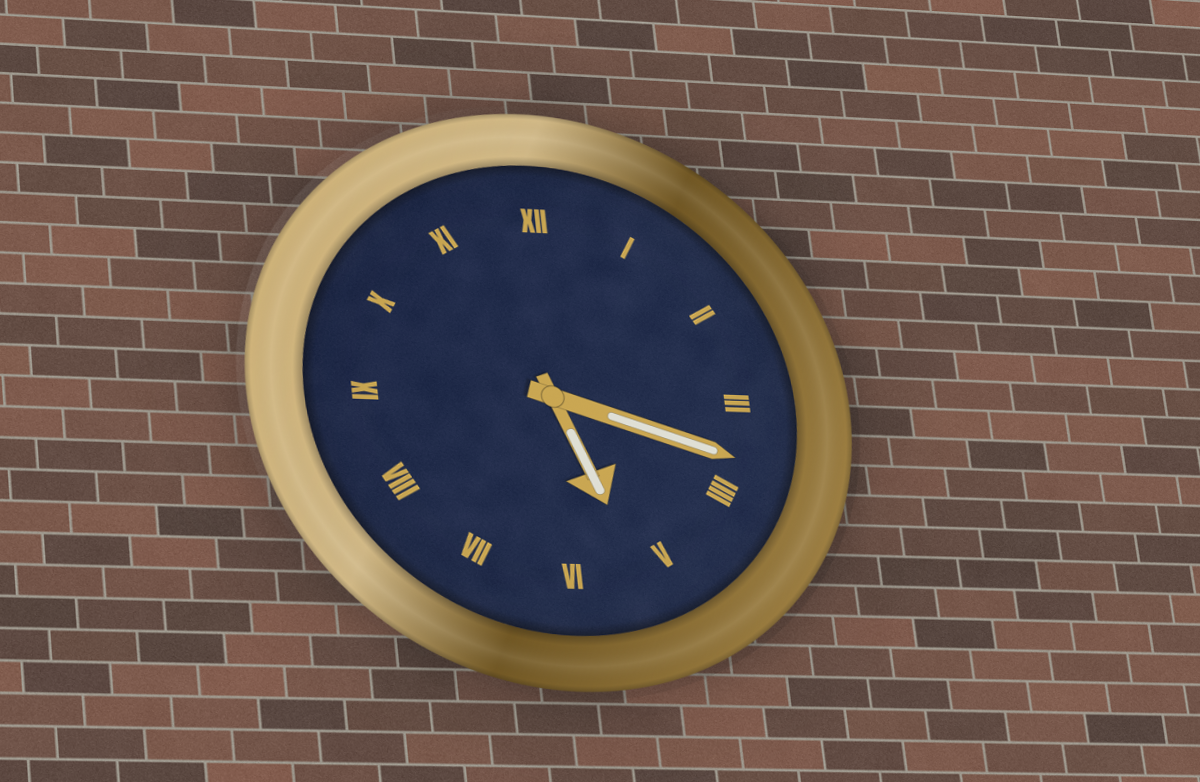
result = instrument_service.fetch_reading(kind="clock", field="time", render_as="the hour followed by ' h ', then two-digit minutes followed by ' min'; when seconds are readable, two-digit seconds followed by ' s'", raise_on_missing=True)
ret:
5 h 18 min
